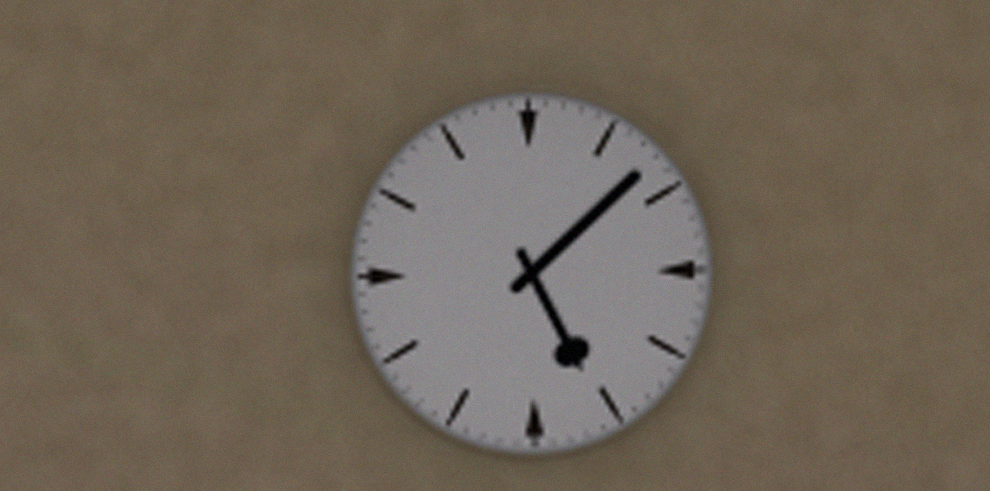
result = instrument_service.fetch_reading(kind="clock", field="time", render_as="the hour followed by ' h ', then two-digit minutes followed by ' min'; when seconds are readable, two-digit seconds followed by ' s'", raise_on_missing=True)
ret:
5 h 08 min
